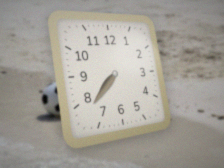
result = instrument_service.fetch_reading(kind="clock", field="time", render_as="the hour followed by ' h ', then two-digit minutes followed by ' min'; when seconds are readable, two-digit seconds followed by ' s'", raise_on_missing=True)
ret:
7 h 38 min
